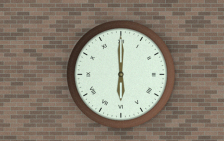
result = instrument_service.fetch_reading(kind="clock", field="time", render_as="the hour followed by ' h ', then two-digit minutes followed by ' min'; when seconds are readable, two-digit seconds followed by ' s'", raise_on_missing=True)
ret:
6 h 00 min
